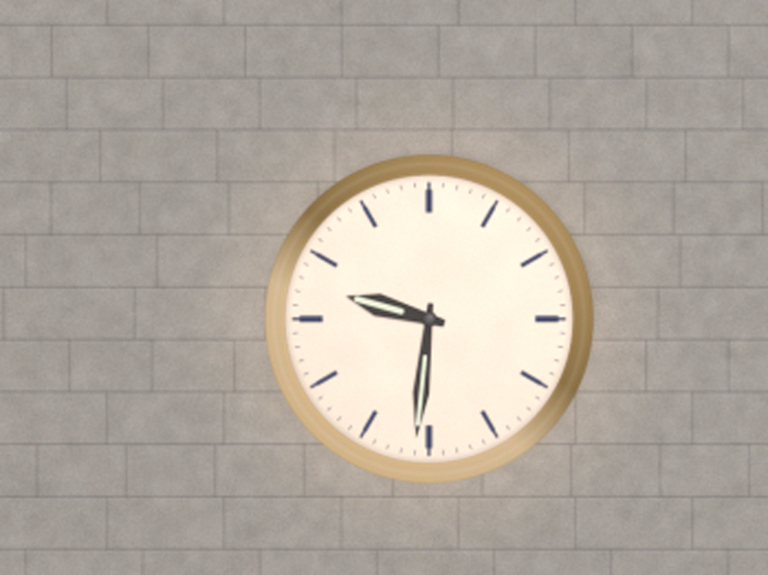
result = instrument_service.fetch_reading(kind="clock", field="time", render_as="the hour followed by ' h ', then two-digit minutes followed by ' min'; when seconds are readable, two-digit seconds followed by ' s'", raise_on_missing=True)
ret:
9 h 31 min
